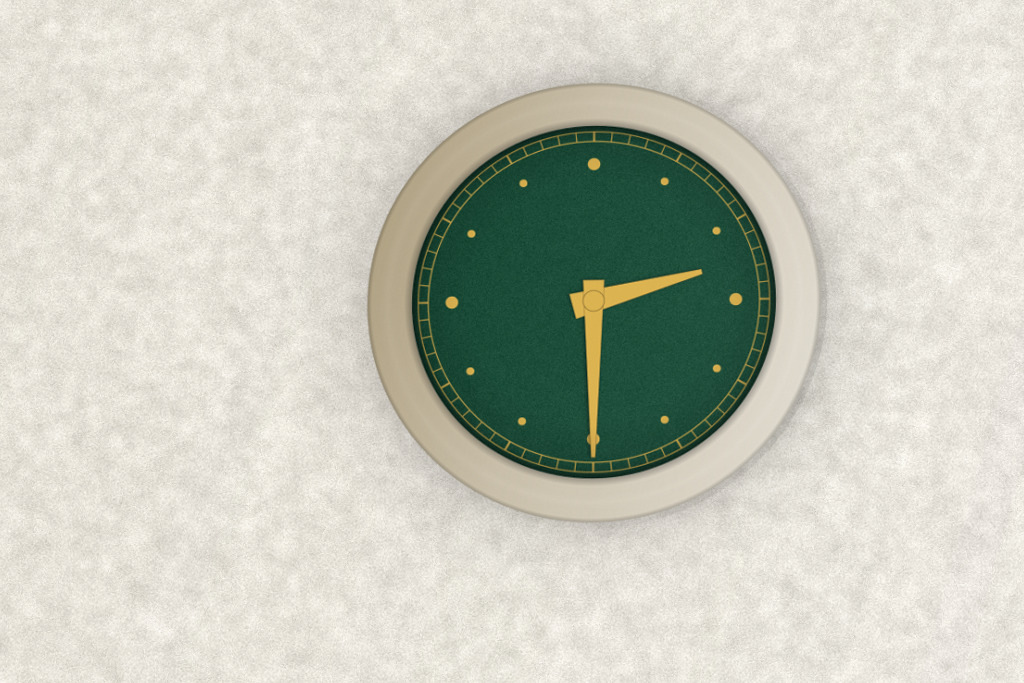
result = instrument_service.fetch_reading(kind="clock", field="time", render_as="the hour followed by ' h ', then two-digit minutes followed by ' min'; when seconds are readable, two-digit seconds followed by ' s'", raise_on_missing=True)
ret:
2 h 30 min
